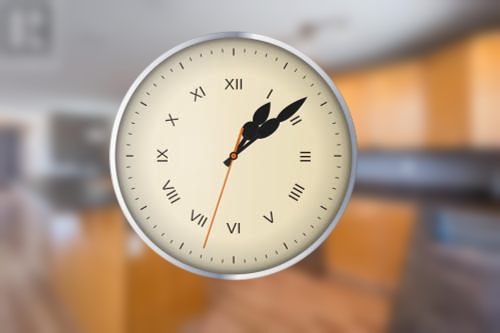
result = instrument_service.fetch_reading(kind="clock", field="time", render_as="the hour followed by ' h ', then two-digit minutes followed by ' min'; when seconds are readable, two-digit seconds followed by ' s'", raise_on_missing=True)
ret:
1 h 08 min 33 s
